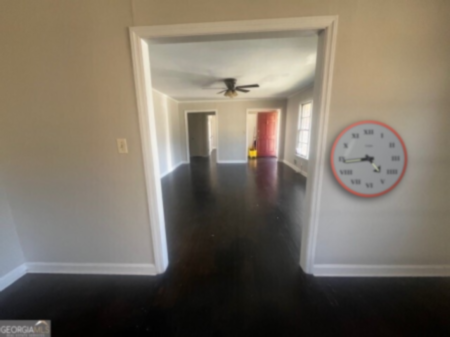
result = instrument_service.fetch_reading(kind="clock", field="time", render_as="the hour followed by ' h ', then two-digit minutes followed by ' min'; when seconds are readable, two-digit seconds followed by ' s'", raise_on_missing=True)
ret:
4 h 44 min
